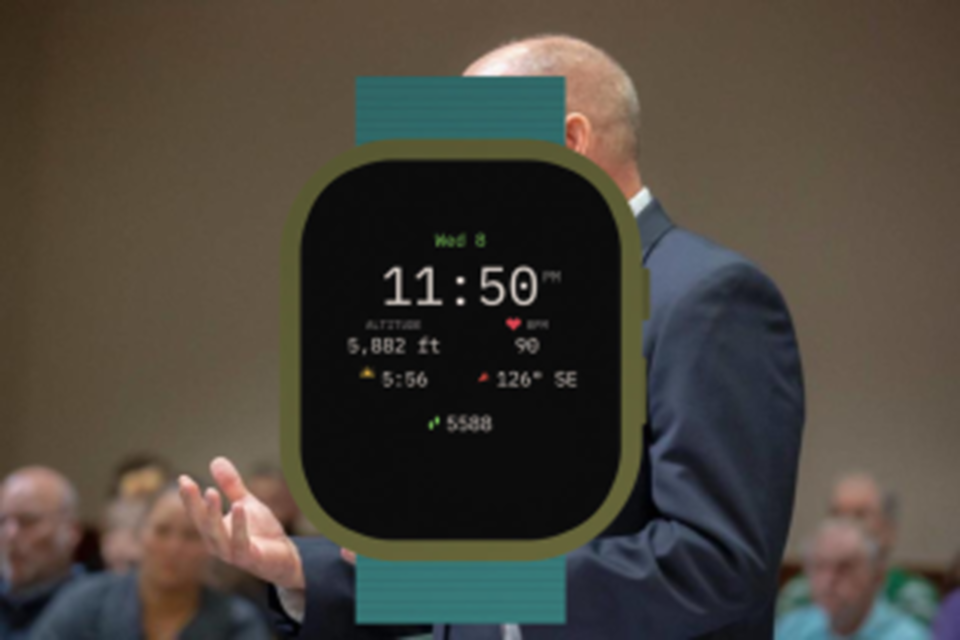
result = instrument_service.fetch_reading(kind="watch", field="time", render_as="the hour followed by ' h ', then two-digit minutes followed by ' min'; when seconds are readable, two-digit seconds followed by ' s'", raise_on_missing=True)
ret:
11 h 50 min
